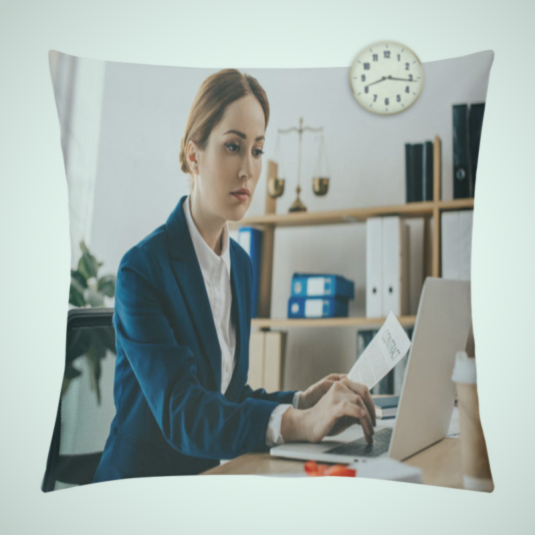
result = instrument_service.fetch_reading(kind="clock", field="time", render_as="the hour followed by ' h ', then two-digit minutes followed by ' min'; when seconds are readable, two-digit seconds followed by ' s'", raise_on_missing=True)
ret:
8 h 16 min
